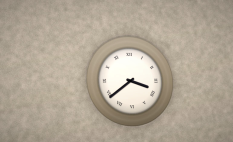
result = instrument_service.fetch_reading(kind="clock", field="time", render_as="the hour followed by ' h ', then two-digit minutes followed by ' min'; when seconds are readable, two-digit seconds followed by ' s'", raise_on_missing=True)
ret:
3 h 39 min
